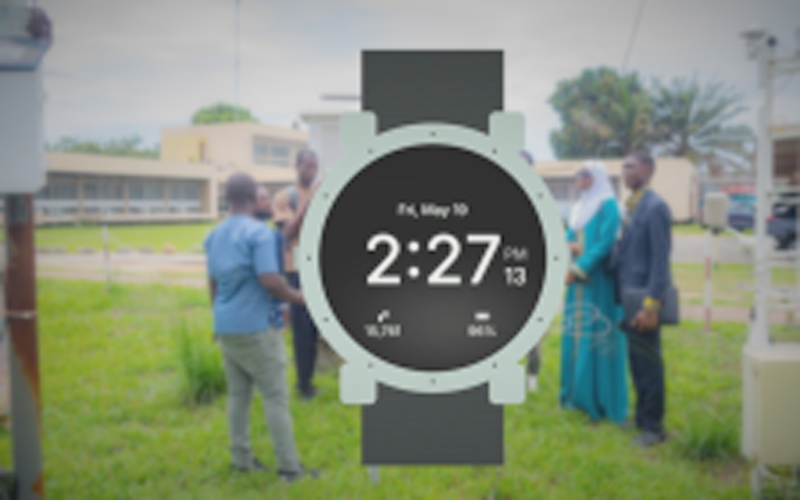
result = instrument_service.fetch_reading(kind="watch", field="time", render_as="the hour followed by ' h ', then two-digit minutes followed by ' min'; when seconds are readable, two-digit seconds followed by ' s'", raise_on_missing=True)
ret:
2 h 27 min
